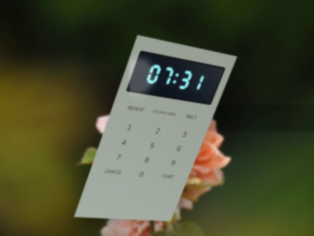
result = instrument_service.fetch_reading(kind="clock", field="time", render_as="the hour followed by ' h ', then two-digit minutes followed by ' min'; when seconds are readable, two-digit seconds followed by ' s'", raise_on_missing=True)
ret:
7 h 31 min
